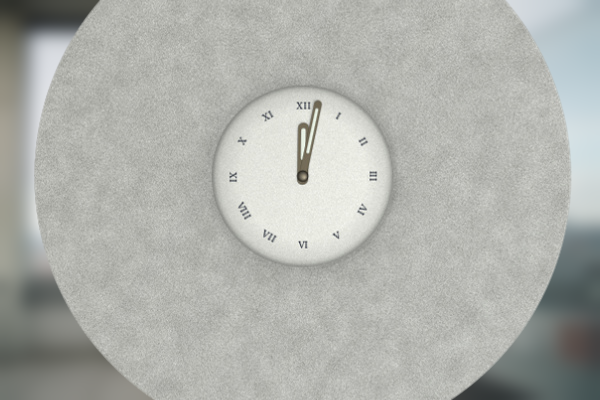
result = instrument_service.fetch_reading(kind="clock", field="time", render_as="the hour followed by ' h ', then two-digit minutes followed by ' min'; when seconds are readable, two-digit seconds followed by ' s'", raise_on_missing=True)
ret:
12 h 02 min
